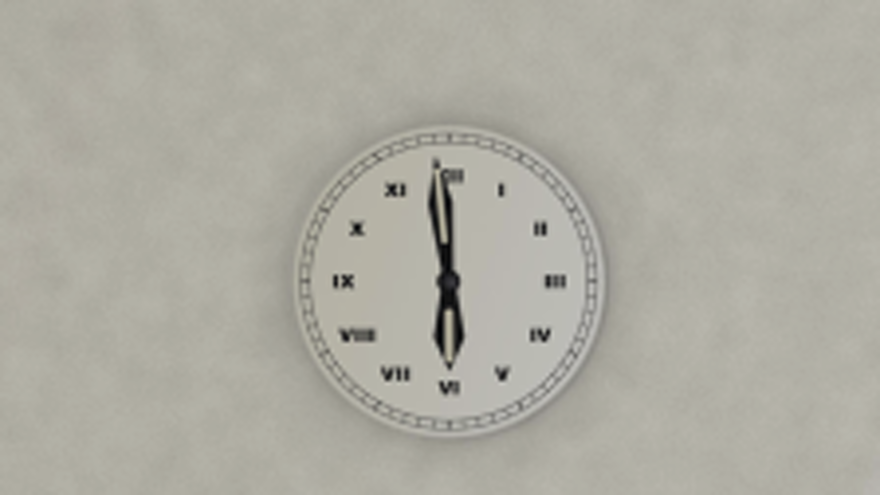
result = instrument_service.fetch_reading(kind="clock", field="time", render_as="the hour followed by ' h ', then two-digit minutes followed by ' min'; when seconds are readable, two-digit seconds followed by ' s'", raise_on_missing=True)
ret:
5 h 59 min
